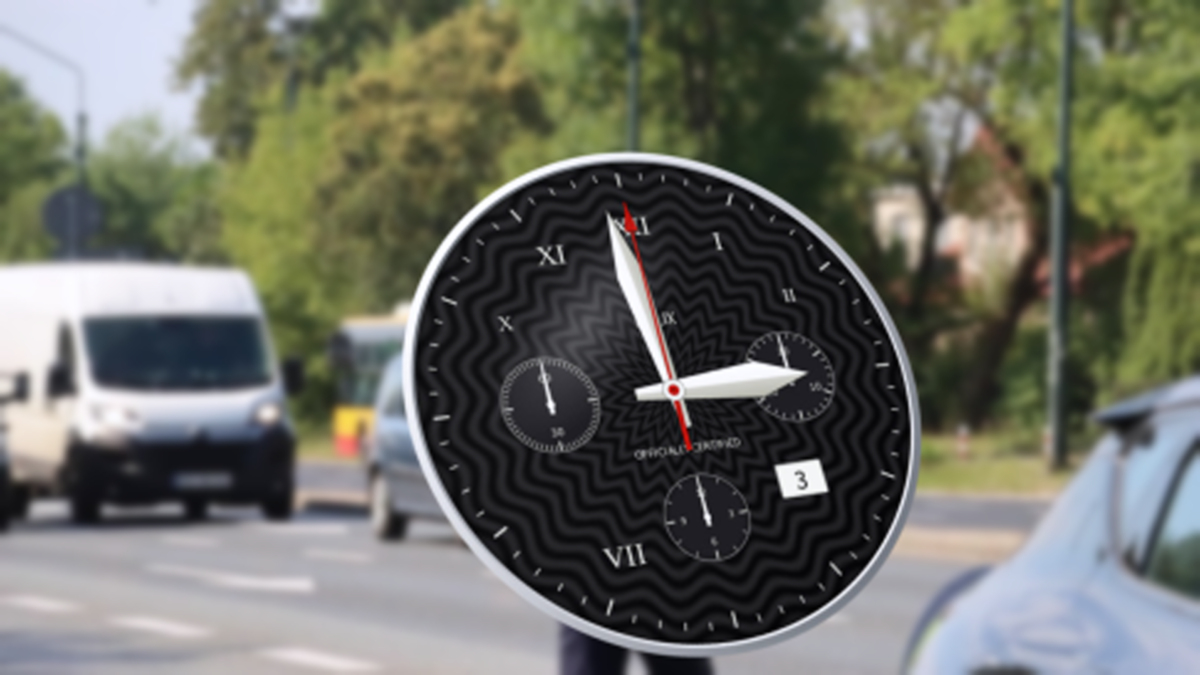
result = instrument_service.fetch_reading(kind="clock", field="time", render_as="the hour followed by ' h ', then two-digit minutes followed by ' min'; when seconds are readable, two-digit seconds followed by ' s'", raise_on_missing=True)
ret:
2 h 59 min
